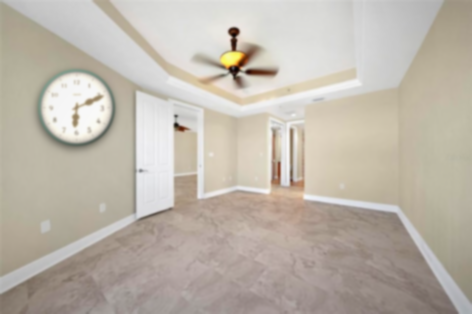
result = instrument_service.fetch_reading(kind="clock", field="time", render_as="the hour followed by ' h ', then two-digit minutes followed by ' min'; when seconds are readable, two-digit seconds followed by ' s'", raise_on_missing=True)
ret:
6 h 11 min
